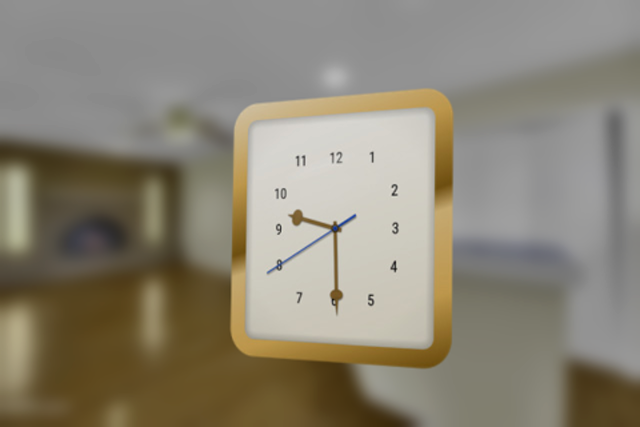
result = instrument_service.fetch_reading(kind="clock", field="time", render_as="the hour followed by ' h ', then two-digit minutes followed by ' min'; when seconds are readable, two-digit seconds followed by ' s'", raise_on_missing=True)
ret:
9 h 29 min 40 s
